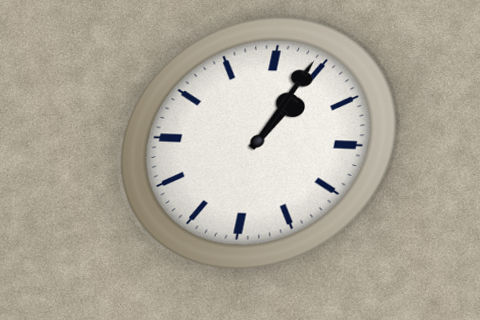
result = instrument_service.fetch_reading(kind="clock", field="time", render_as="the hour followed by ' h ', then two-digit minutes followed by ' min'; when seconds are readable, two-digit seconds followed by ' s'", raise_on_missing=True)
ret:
1 h 04 min
